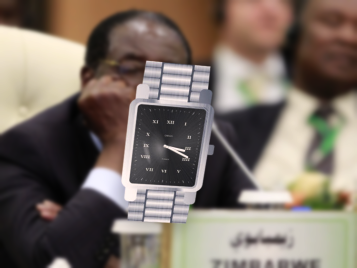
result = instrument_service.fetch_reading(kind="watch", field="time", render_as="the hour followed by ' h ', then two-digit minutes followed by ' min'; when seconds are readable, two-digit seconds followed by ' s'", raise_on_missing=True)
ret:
3 h 19 min
